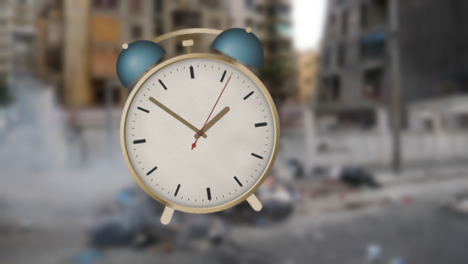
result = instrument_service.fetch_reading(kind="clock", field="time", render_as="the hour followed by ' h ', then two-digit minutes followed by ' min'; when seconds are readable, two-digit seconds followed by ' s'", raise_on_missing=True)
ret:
1 h 52 min 06 s
